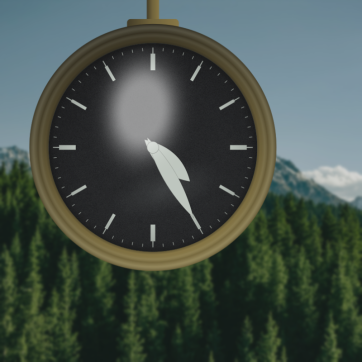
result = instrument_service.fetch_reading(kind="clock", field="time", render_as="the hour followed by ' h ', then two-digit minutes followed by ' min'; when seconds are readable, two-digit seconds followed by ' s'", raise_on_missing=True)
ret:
4 h 25 min
